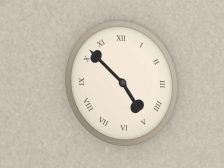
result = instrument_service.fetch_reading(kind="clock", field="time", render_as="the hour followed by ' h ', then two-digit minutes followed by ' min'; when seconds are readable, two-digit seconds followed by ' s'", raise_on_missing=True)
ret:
4 h 52 min
